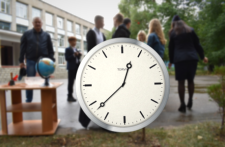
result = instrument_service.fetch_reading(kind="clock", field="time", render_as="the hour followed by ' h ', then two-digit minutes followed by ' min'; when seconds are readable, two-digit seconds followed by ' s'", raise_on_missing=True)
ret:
12 h 38 min
